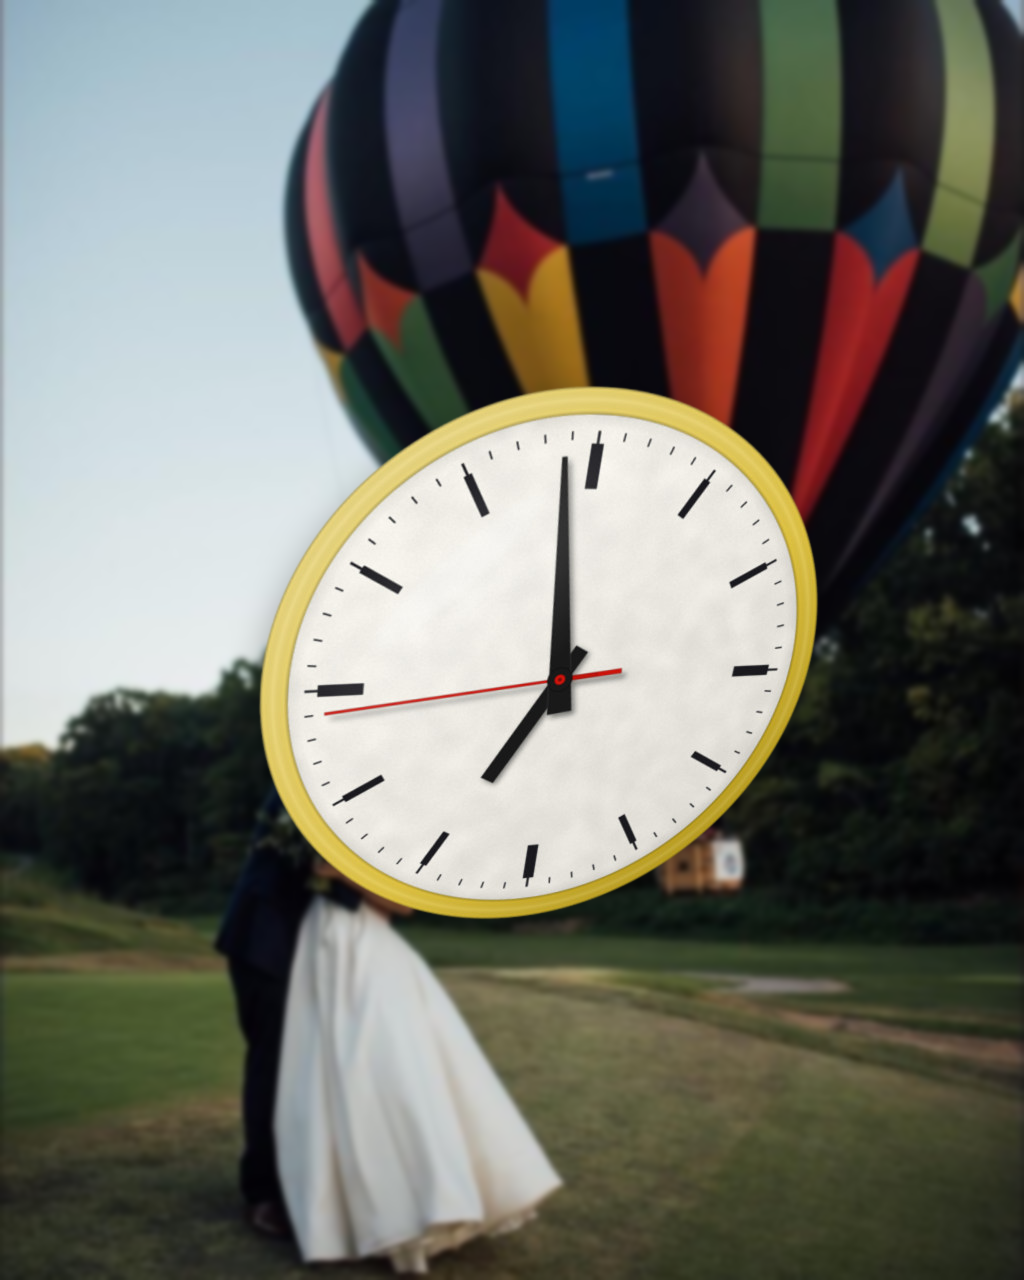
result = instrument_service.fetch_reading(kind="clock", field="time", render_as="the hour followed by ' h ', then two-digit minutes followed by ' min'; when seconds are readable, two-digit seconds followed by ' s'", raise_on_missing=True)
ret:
6 h 58 min 44 s
